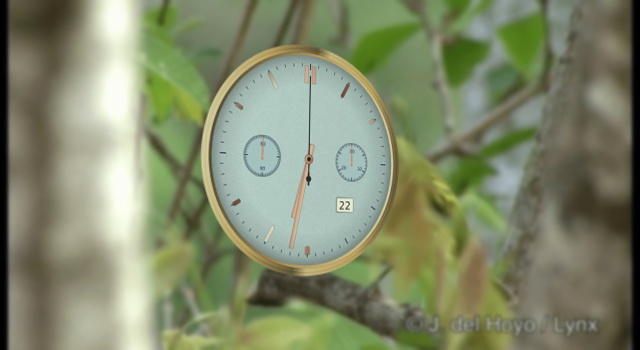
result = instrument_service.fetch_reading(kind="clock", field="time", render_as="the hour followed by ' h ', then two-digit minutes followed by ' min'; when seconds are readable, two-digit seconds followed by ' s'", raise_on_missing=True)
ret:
6 h 32 min
